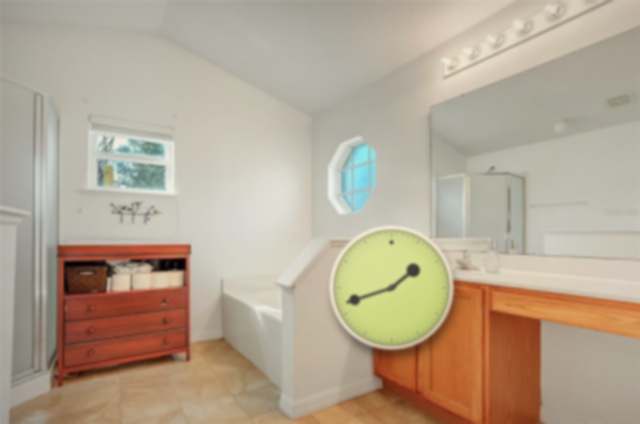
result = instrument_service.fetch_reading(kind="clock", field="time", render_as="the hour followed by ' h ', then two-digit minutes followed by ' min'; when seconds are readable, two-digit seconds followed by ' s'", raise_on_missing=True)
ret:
1 h 42 min
